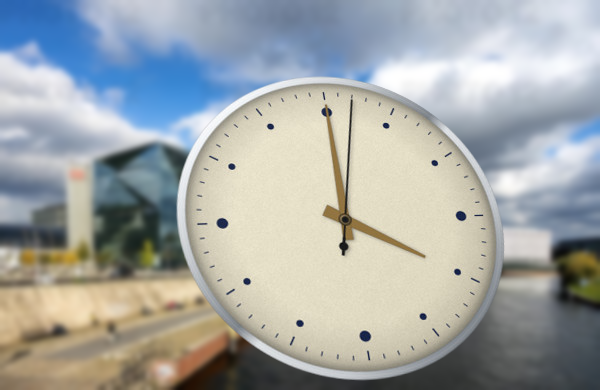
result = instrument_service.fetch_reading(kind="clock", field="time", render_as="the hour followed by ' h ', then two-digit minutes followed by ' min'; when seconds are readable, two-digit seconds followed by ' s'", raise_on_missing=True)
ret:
4 h 00 min 02 s
